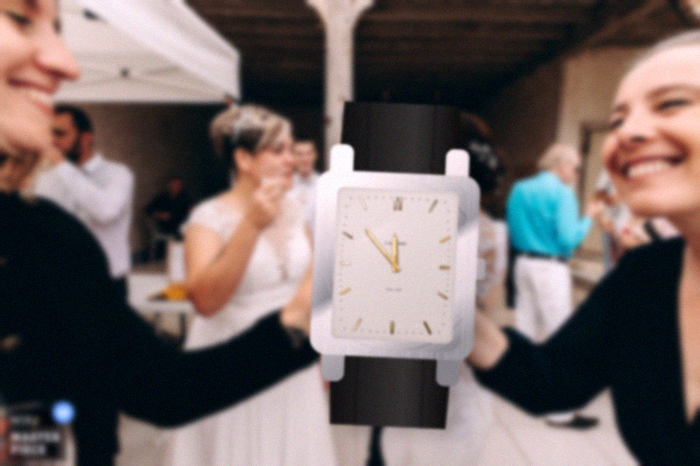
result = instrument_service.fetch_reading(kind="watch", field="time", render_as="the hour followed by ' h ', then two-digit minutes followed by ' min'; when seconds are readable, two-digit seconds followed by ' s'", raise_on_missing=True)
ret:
11 h 53 min
